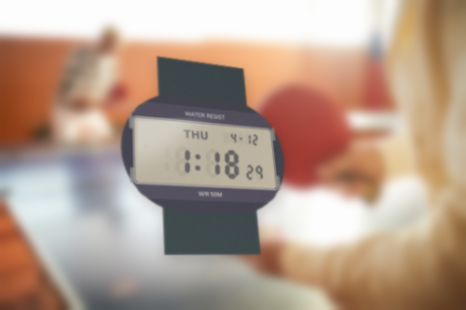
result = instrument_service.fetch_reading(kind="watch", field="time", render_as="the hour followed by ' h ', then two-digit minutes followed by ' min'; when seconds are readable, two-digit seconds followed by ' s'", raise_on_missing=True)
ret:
1 h 18 min 29 s
